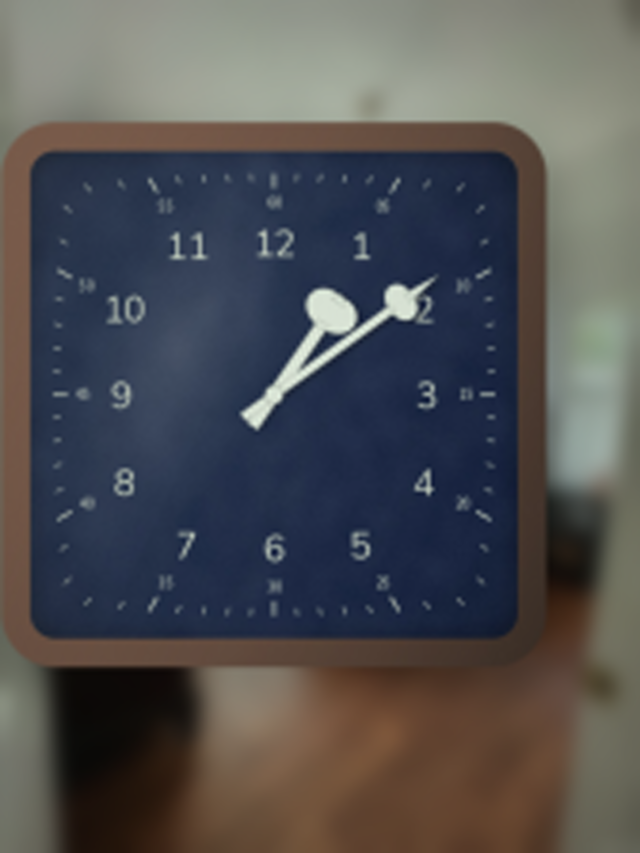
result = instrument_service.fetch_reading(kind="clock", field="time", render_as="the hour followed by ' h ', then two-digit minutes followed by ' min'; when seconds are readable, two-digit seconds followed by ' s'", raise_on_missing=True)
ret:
1 h 09 min
